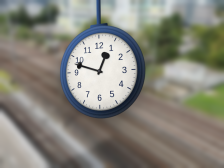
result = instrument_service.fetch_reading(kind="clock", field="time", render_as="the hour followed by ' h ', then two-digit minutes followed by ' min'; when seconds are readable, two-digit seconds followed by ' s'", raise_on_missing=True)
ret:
12 h 48 min
